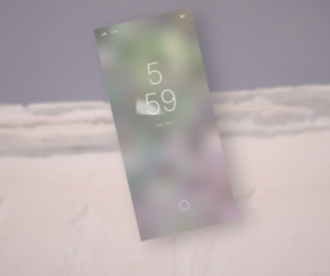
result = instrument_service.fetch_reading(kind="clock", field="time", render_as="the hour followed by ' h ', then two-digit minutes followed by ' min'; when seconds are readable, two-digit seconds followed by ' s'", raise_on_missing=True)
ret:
5 h 59 min
